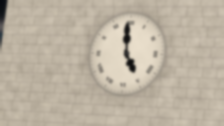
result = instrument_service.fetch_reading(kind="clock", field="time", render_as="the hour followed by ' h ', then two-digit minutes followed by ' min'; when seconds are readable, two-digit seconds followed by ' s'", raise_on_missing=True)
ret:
4 h 59 min
